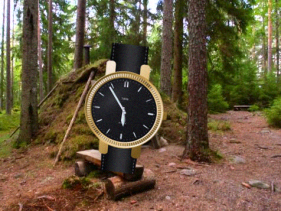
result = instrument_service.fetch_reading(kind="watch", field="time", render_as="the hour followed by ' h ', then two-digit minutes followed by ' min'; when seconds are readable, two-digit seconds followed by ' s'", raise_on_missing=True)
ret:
5 h 54 min
